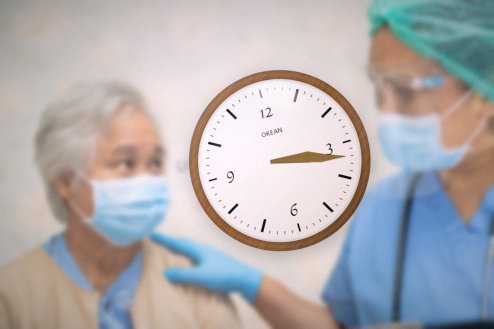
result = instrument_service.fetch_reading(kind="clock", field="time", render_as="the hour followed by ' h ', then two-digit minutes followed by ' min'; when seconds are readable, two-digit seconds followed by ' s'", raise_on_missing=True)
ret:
3 h 17 min
